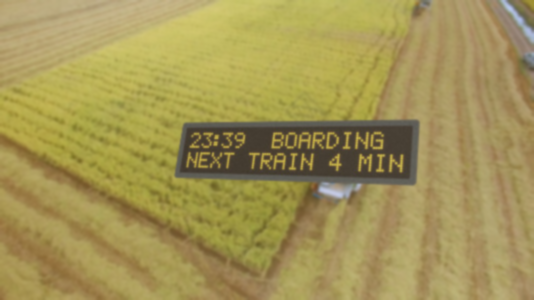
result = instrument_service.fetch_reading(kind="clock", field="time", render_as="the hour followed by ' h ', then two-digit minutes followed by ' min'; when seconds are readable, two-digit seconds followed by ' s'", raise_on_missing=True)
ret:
23 h 39 min
